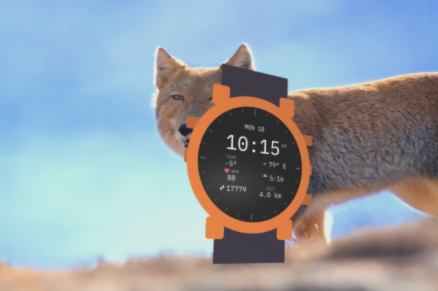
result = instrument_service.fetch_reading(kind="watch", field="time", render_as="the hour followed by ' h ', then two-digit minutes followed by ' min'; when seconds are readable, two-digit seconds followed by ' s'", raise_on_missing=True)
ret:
10 h 15 min
